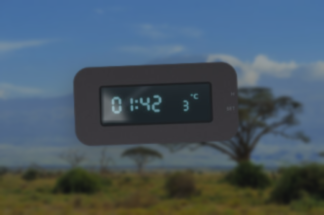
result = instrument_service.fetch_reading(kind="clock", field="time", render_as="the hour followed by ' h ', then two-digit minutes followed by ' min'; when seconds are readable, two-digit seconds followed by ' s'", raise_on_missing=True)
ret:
1 h 42 min
